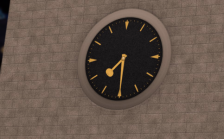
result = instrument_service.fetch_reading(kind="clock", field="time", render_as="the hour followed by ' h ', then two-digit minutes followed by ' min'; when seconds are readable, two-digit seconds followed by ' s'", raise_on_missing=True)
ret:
7 h 30 min
